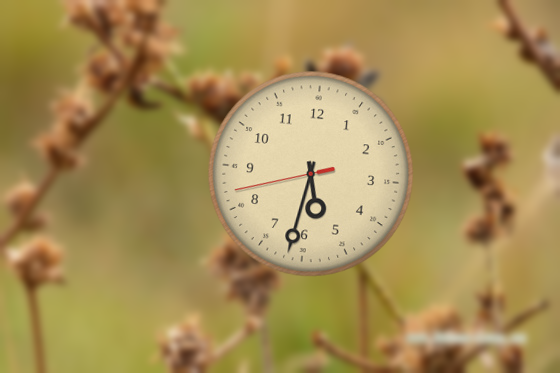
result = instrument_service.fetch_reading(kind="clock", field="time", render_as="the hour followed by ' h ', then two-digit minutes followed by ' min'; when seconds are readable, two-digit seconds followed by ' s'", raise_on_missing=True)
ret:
5 h 31 min 42 s
